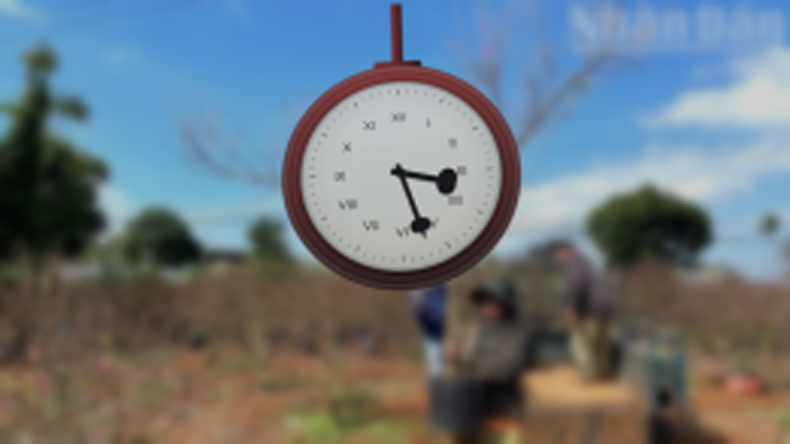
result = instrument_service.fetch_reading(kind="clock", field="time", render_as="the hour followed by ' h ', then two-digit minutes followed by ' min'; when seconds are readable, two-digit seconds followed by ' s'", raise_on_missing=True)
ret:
3 h 27 min
